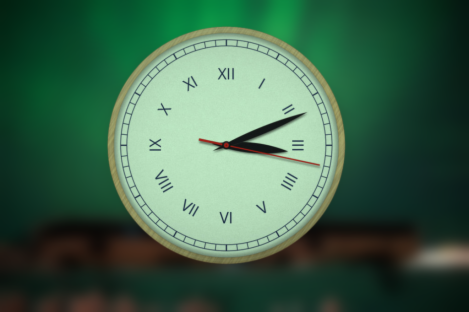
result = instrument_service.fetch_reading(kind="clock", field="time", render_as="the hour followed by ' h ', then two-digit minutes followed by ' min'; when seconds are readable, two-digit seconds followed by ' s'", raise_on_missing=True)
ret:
3 h 11 min 17 s
